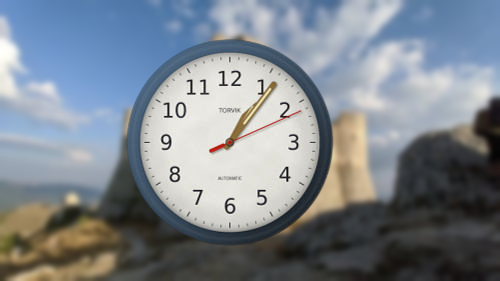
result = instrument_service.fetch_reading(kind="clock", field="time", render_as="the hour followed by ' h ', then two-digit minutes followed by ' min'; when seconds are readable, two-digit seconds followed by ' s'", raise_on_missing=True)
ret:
1 h 06 min 11 s
